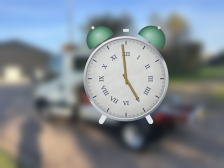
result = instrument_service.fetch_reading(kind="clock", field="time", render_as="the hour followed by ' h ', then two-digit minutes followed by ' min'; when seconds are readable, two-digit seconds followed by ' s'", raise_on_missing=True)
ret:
4 h 59 min
